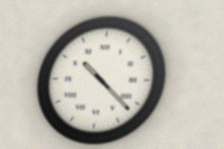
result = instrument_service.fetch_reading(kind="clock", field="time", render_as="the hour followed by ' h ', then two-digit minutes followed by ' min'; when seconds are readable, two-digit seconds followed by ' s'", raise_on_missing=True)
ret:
10 h 22 min
